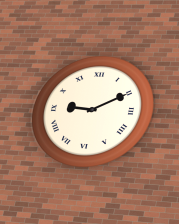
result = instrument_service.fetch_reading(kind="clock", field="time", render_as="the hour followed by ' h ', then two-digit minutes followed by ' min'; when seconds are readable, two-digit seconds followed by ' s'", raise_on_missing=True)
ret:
9 h 10 min
